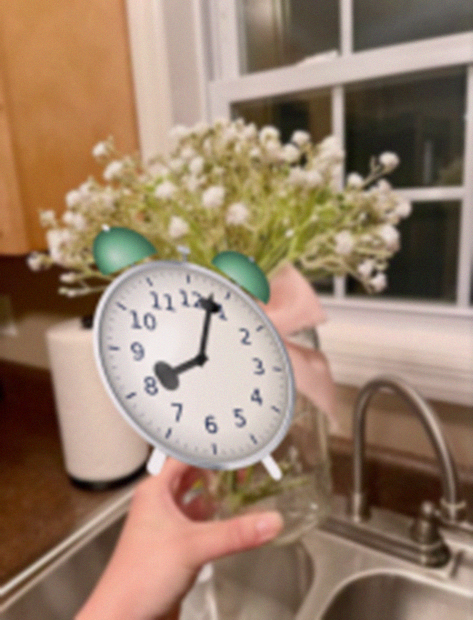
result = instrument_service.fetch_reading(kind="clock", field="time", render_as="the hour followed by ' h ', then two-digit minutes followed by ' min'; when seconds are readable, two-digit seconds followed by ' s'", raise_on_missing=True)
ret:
8 h 03 min
